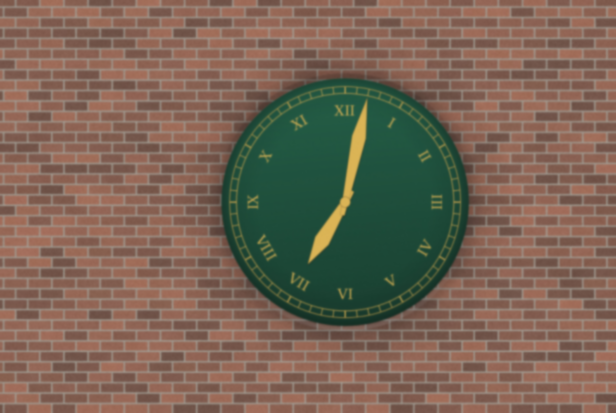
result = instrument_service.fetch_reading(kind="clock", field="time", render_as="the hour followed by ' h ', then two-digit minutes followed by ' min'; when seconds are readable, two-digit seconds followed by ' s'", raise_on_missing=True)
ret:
7 h 02 min
